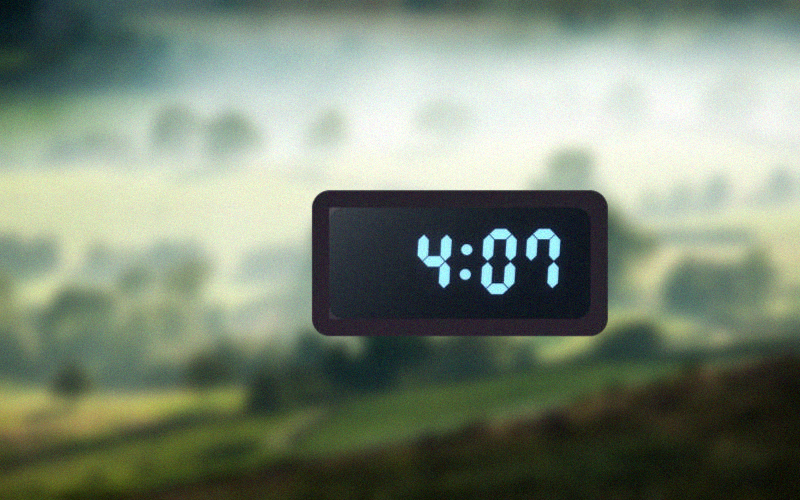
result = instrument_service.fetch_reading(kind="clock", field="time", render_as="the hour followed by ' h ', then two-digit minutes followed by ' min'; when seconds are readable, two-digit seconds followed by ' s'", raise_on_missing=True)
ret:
4 h 07 min
